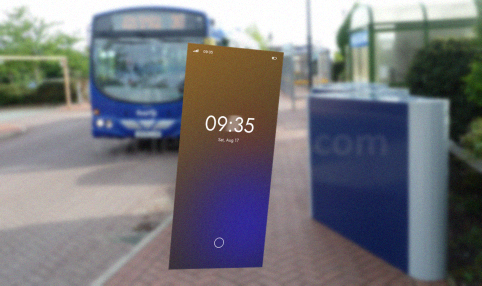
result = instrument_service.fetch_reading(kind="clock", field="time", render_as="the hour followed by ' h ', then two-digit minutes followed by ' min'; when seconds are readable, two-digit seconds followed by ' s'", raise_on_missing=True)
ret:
9 h 35 min
